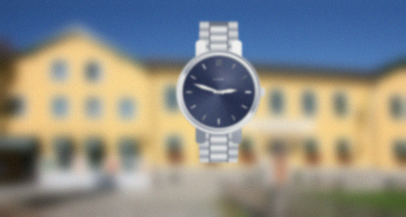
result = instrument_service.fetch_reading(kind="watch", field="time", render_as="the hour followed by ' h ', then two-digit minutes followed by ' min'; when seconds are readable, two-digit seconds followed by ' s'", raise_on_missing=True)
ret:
2 h 48 min
